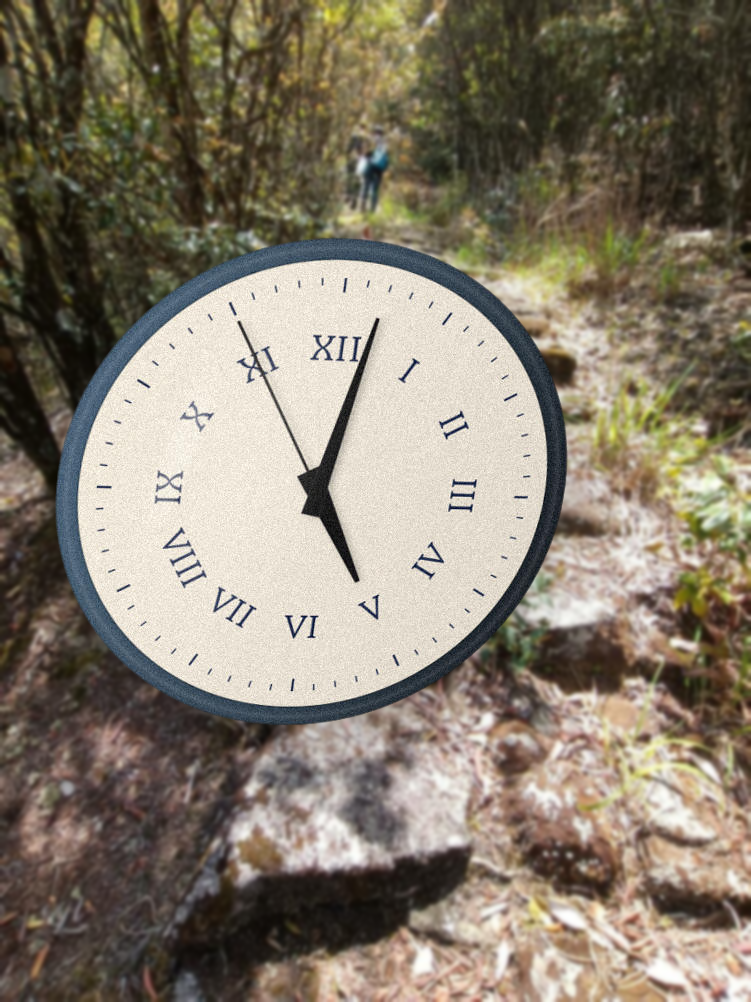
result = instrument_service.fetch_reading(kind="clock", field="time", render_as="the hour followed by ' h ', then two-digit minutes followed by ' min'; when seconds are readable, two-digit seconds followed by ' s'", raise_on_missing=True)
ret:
5 h 01 min 55 s
